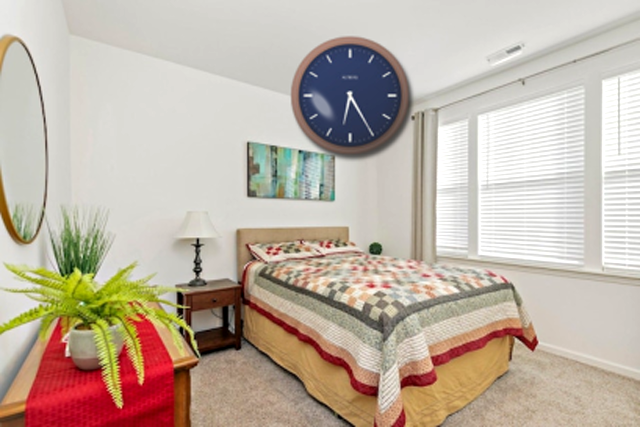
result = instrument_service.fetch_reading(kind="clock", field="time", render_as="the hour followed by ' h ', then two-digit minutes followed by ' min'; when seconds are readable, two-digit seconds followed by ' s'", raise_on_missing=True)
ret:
6 h 25 min
